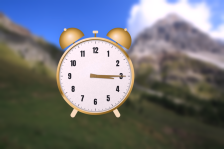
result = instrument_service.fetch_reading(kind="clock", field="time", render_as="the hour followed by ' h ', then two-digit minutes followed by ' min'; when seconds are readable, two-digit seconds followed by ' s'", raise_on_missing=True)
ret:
3 h 15 min
